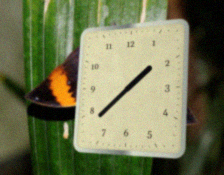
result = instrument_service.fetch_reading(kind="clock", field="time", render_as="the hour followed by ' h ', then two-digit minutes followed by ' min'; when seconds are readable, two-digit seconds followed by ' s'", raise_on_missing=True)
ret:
1 h 38 min
